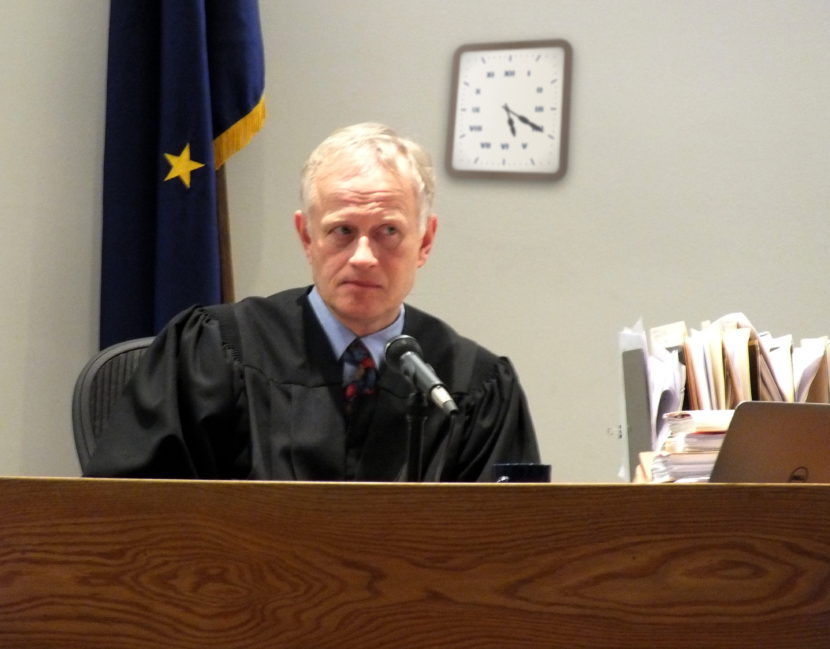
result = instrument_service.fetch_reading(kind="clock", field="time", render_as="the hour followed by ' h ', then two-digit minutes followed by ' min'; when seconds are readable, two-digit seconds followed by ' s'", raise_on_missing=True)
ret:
5 h 20 min
